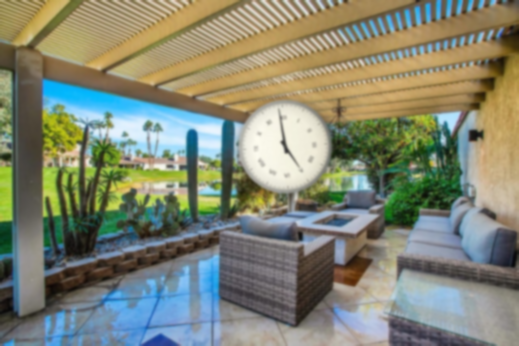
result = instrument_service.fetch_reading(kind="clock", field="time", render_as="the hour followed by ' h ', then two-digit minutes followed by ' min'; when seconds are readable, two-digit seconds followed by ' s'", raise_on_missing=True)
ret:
4 h 59 min
